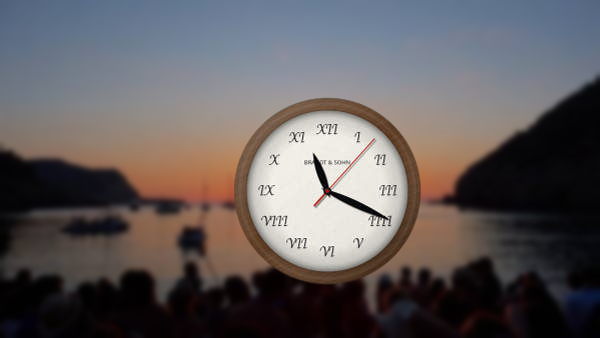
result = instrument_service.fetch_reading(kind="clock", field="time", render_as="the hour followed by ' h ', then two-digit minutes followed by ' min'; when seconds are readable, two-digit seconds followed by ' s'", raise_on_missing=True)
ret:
11 h 19 min 07 s
